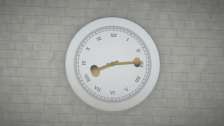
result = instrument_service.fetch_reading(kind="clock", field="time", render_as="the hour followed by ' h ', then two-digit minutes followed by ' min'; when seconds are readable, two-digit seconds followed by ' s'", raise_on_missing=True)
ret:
8 h 14 min
